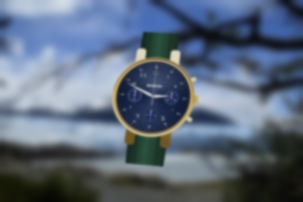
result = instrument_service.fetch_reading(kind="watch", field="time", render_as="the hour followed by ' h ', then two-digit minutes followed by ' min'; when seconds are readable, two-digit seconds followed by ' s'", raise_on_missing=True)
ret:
2 h 49 min
